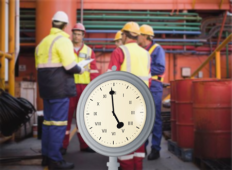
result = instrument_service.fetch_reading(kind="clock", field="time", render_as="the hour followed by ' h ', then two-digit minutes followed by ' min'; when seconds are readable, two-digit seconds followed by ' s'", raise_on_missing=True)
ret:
4 h 59 min
